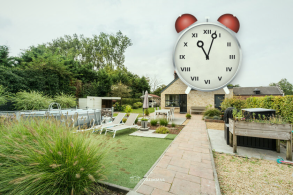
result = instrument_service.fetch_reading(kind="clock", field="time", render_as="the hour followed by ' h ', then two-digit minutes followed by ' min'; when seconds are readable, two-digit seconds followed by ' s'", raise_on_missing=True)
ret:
11 h 03 min
